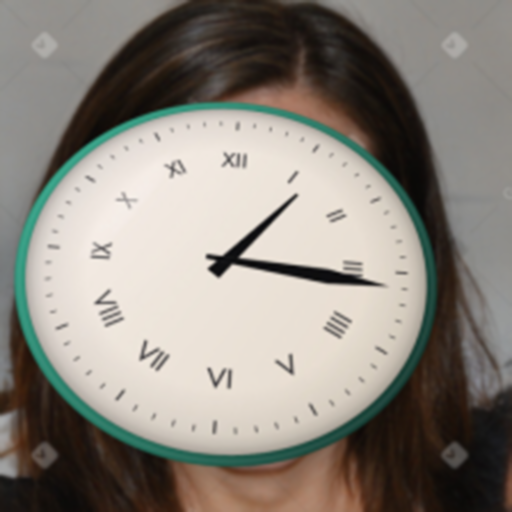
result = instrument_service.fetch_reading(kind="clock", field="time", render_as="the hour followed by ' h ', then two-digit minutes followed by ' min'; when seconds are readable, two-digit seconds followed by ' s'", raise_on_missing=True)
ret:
1 h 16 min
